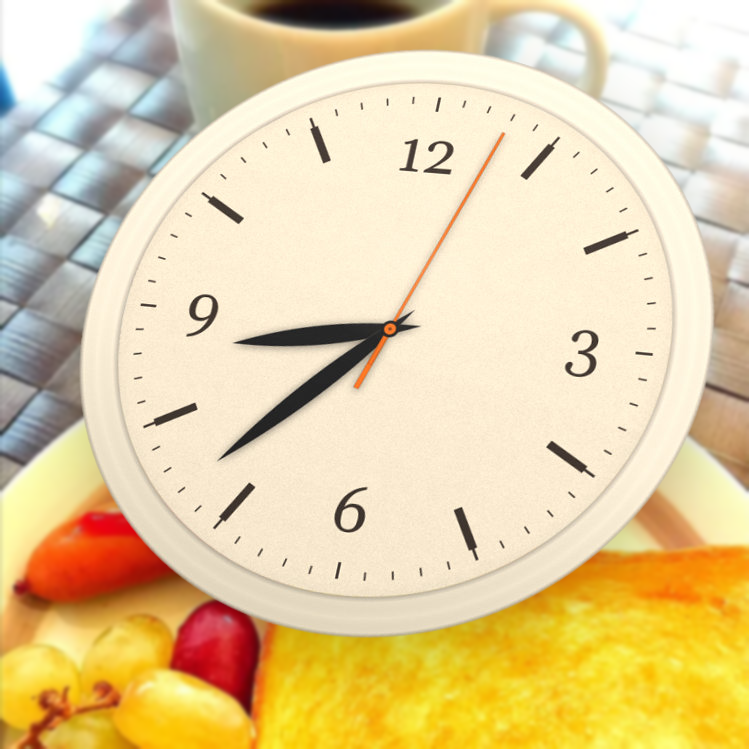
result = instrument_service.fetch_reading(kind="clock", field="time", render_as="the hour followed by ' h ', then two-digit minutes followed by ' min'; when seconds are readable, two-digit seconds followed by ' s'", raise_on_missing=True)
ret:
8 h 37 min 03 s
